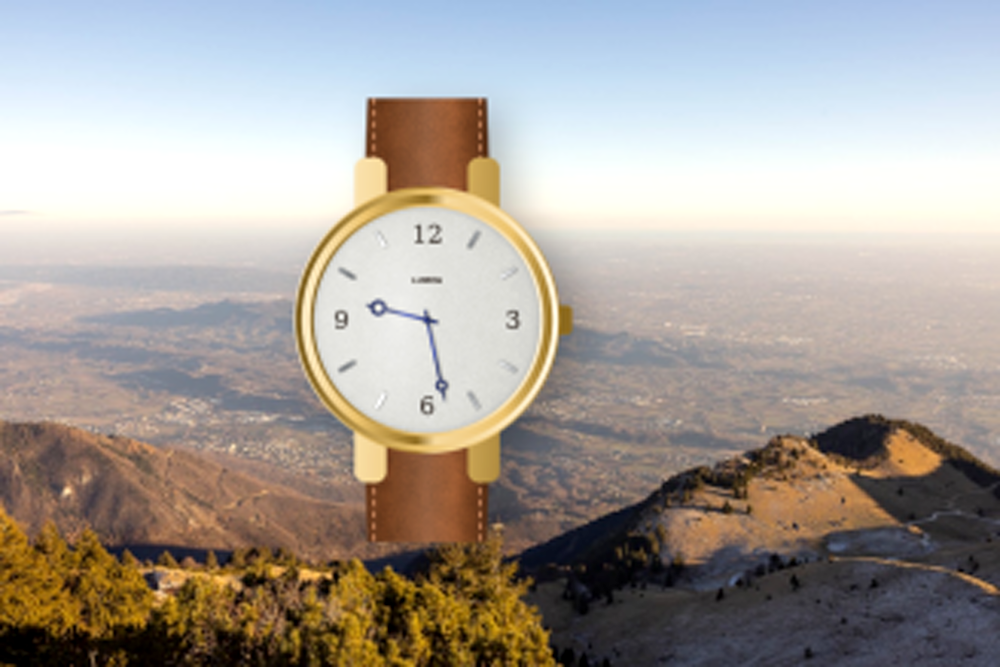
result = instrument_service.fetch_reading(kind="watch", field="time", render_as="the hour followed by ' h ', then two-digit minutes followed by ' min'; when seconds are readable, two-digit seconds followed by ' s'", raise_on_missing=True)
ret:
9 h 28 min
